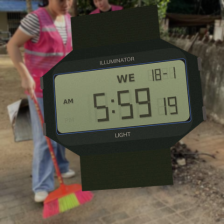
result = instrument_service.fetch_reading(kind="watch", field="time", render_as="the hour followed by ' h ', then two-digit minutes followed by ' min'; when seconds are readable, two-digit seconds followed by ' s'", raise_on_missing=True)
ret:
5 h 59 min 19 s
